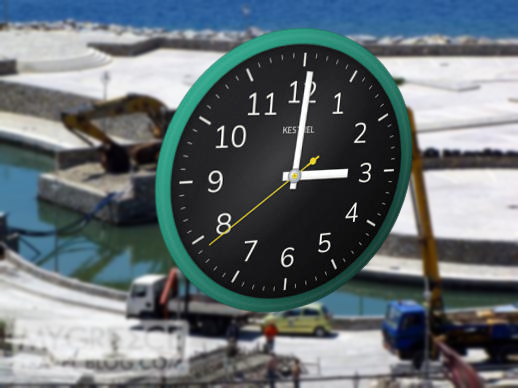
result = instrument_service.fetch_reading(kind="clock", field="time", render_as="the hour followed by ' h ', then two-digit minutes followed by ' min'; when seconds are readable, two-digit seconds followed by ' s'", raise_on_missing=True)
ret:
3 h 00 min 39 s
